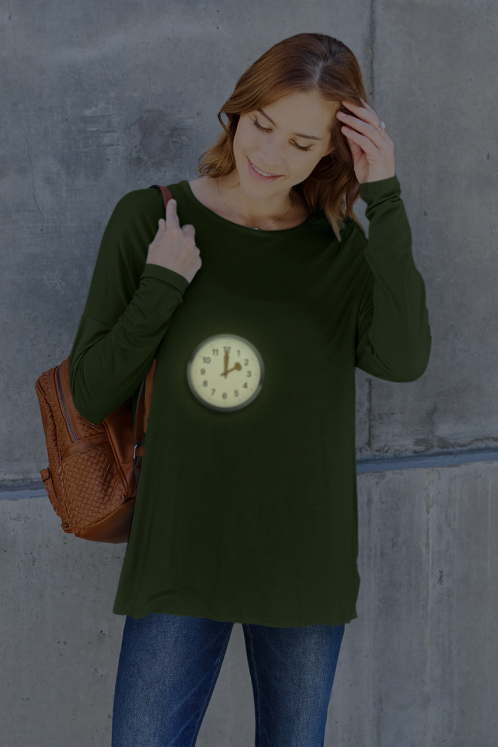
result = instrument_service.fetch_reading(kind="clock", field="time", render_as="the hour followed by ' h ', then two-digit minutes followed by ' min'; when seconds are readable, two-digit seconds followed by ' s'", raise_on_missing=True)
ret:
2 h 00 min
